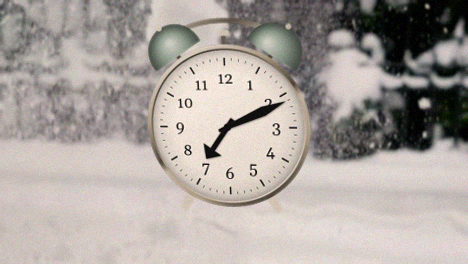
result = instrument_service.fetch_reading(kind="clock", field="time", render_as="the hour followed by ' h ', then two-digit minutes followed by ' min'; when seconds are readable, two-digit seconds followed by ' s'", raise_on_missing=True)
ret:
7 h 11 min
